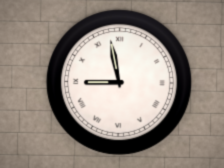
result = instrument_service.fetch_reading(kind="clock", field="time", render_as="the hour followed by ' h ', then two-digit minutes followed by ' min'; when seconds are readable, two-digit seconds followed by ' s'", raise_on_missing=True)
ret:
8 h 58 min
